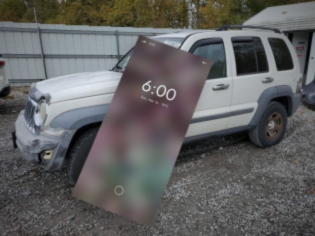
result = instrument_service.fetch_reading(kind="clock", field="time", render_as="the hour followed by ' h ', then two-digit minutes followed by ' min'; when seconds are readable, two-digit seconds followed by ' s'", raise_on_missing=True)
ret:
6 h 00 min
